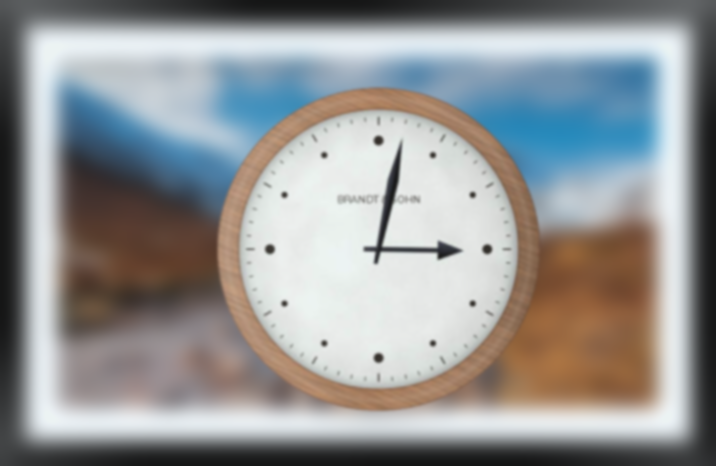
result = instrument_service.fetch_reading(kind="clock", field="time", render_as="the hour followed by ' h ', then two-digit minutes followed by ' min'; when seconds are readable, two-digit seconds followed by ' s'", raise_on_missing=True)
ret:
3 h 02 min
